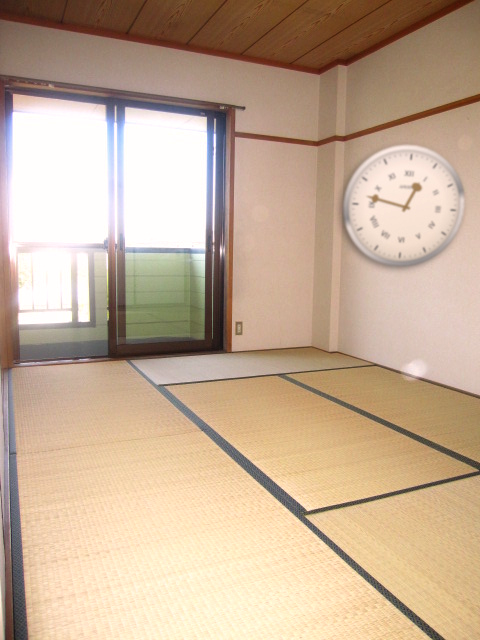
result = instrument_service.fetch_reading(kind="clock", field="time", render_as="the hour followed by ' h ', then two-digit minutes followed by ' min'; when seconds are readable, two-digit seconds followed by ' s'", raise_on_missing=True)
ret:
12 h 47 min
